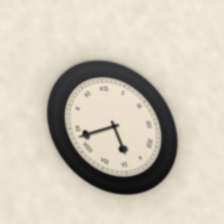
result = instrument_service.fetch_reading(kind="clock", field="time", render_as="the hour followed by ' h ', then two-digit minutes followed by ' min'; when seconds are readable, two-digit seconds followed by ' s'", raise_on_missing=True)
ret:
5 h 43 min
